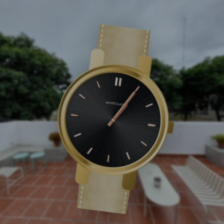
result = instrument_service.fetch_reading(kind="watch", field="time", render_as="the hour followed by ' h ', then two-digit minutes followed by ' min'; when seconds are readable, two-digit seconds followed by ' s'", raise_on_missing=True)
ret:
1 h 05 min
